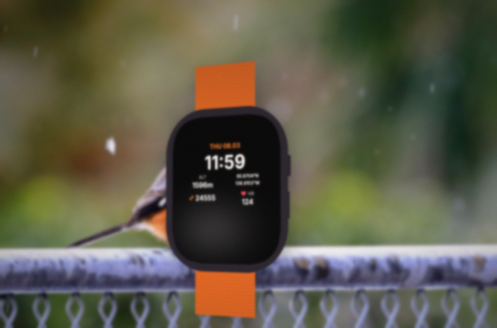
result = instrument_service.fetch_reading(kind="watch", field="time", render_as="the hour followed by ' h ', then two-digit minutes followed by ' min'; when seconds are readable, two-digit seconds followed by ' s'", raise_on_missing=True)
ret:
11 h 59 min
